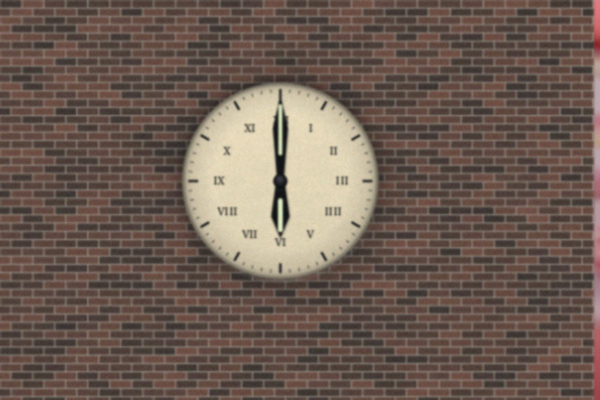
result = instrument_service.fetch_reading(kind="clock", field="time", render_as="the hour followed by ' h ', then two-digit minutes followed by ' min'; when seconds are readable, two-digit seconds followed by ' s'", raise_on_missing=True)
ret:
6 h 00 min
